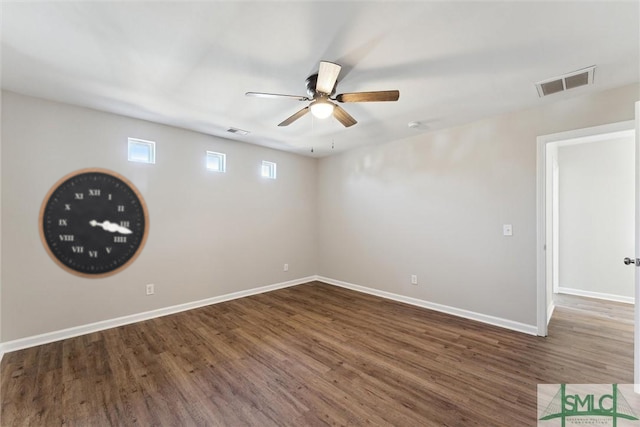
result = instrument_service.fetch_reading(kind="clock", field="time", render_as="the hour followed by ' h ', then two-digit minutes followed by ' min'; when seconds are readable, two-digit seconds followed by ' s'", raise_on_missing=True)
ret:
3 h 17 min
